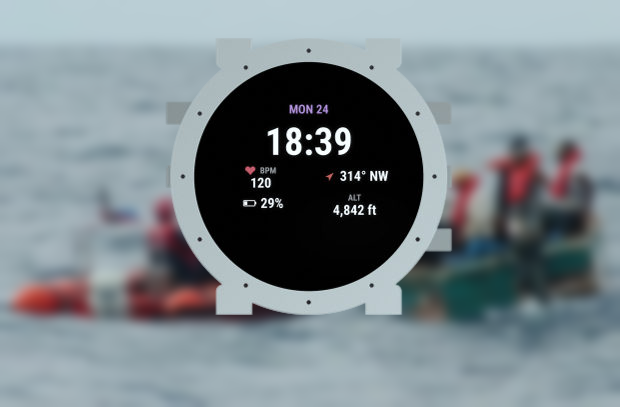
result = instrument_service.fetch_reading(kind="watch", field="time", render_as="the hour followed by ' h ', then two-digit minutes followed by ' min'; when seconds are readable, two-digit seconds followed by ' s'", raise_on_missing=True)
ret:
18 h 39 min
